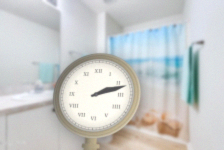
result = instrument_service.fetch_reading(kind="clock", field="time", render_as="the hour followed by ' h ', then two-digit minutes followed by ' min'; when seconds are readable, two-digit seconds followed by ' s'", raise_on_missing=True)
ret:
2 h 12 min
